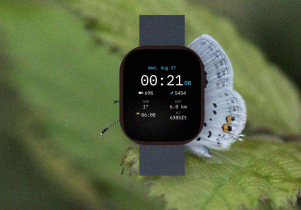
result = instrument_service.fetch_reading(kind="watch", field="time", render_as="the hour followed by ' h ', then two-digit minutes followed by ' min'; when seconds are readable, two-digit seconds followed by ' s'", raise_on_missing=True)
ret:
0 h 21 min
